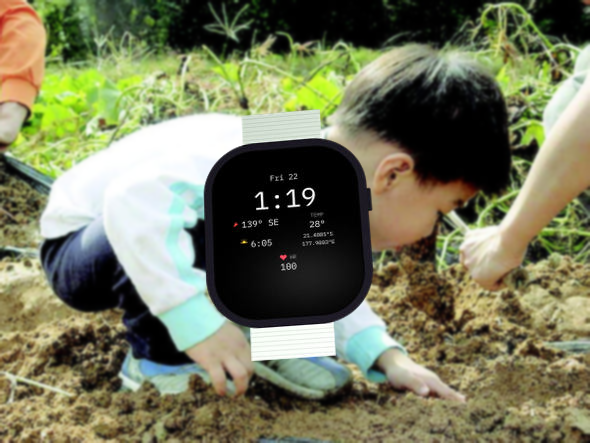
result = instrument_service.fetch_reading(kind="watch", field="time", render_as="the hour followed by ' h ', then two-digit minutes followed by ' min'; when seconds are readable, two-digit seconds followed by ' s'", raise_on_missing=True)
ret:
1 h 19 min
